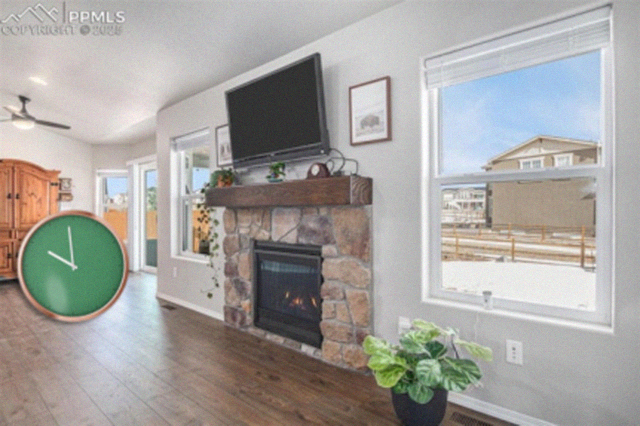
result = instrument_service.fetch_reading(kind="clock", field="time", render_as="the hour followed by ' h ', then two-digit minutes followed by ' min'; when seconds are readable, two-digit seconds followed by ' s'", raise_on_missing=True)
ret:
9 h 59 min
